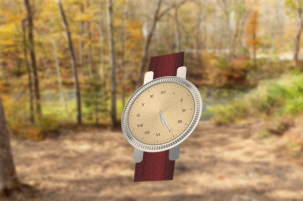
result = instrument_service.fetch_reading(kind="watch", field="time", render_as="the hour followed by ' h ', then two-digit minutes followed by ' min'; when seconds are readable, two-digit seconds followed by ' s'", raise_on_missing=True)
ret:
5 h 25 min
